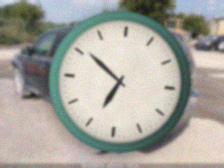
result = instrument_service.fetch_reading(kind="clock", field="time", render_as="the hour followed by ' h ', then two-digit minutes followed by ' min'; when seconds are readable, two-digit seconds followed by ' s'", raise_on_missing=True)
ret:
6 h 51 min
